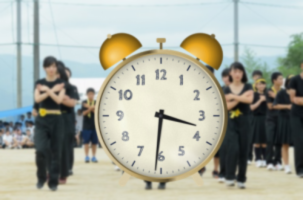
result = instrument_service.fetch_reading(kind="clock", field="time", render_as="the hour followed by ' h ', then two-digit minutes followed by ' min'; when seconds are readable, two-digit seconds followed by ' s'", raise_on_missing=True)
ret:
3 h 31 min
